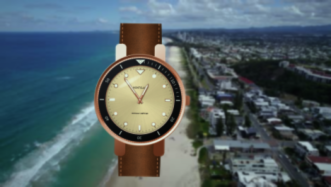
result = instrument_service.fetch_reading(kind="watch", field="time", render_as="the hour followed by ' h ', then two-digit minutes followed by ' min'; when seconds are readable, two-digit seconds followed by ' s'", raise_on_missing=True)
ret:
12 h 54 min
